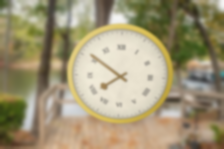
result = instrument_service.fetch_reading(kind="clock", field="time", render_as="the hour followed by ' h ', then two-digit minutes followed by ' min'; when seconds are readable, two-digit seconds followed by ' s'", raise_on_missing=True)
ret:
7 h 51 min
